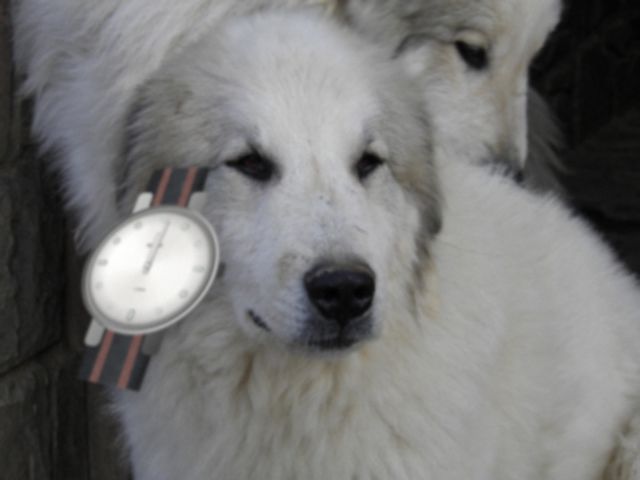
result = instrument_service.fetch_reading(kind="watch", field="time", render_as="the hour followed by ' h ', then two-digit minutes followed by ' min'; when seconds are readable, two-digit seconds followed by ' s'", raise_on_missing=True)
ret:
12 h 01 min
